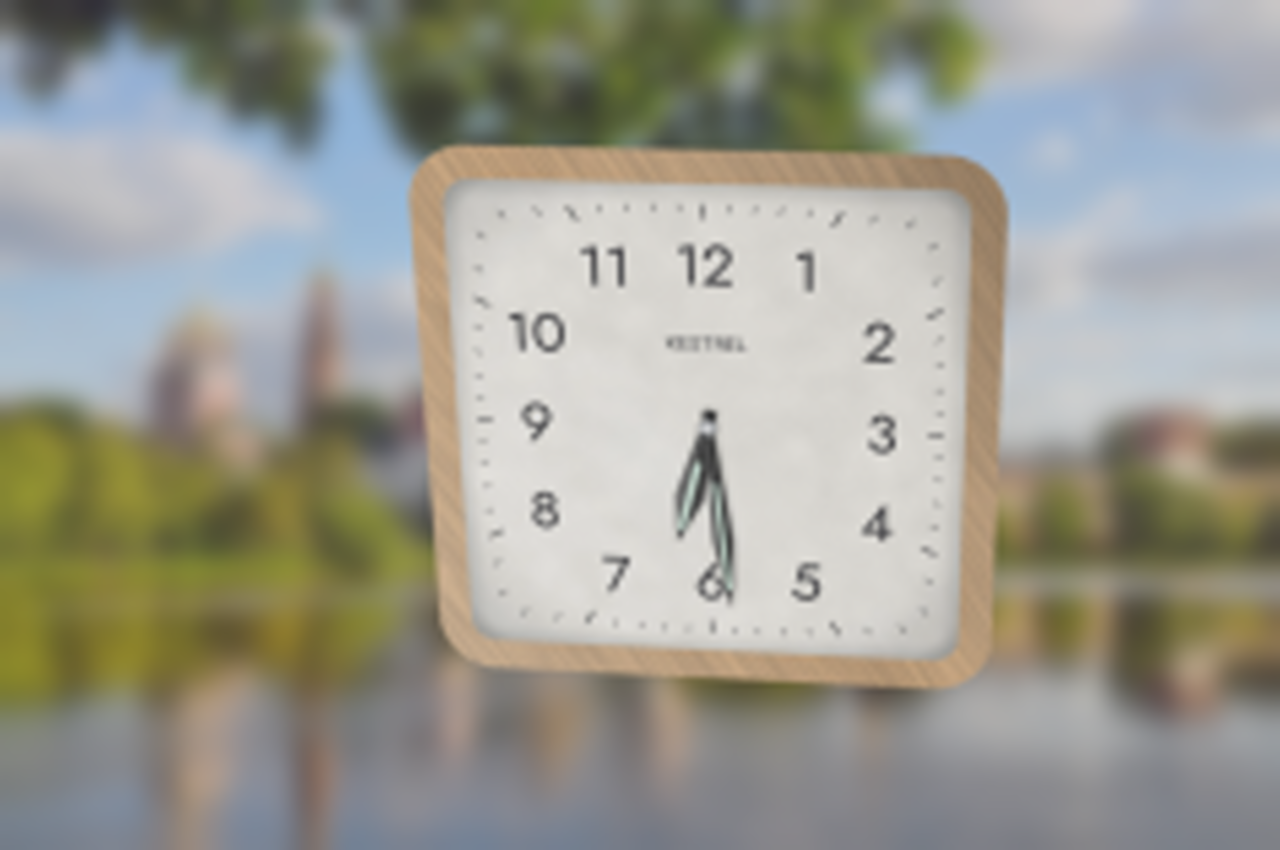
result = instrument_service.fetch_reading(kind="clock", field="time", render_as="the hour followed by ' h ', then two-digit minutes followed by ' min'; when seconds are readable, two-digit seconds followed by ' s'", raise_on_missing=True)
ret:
6 h 29 min
